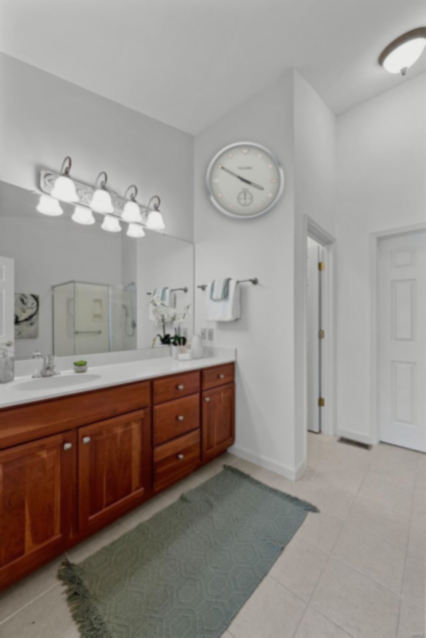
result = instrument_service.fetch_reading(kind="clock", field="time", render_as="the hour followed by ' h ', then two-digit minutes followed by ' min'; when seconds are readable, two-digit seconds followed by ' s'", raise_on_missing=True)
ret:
3 h 50 min
